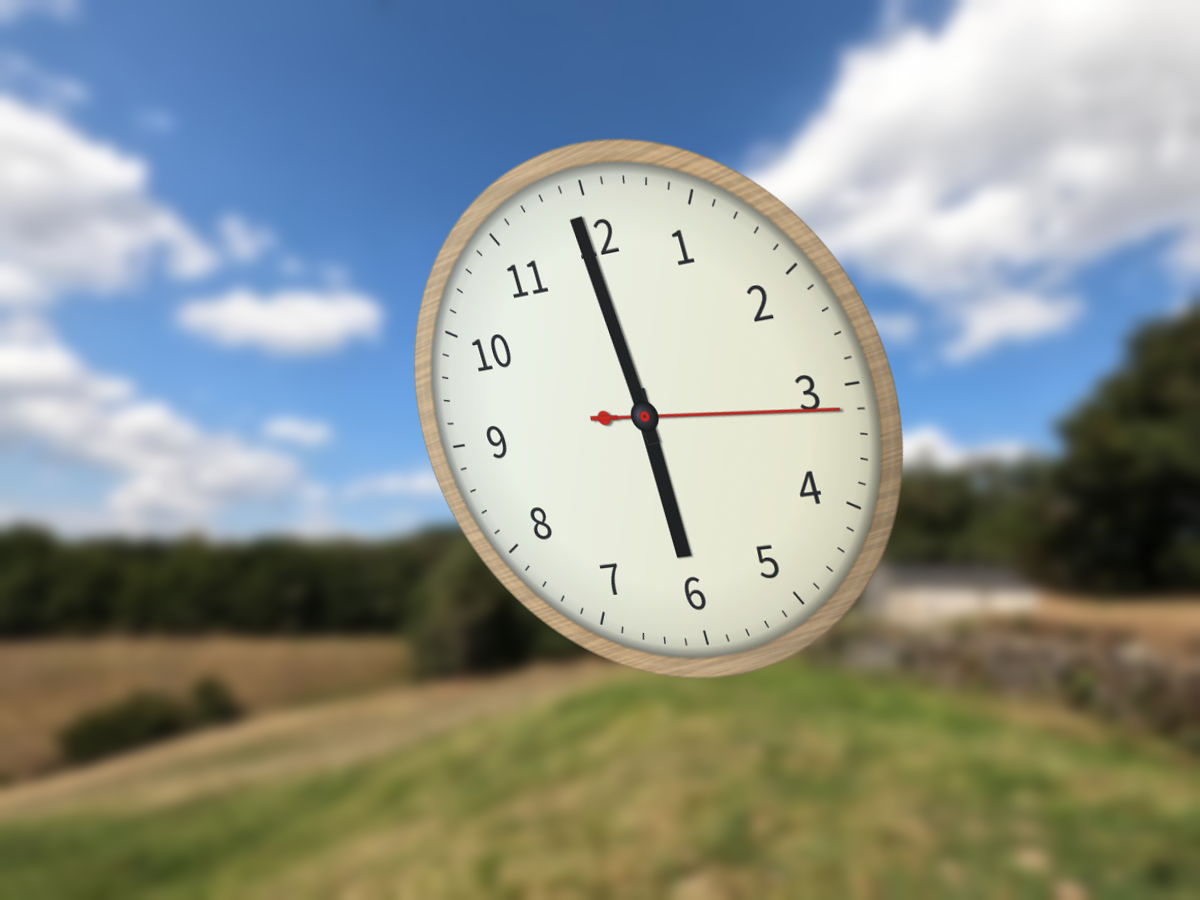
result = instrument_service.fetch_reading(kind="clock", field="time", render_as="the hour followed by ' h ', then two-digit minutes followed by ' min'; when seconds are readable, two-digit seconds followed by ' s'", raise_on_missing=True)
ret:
5 h 59 min 16 s
